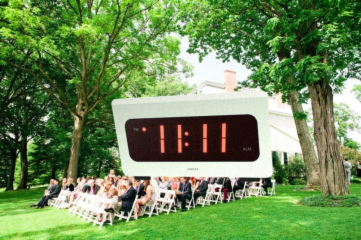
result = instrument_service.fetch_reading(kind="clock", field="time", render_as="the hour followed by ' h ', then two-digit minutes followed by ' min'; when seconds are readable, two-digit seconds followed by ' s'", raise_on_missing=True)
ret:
11 h 11 min
